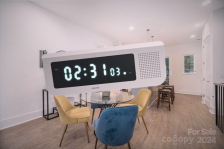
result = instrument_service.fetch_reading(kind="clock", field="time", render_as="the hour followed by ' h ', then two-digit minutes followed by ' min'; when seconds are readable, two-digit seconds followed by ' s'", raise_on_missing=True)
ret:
2 h 31 min 03 s
